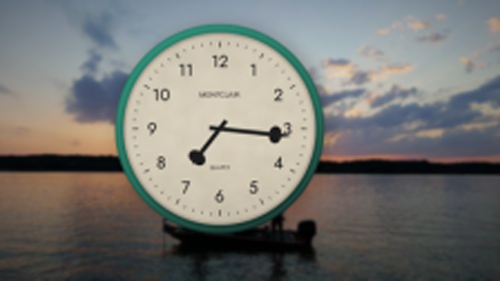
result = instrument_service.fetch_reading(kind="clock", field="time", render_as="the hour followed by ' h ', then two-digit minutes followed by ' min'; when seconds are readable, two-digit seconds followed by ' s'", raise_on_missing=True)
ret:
7 h 16 min
